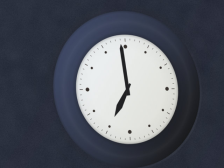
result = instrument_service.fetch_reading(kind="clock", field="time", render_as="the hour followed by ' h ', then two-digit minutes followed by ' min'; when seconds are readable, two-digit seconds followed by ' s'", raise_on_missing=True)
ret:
6 h 59 min
